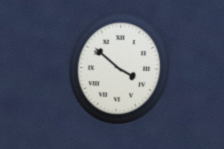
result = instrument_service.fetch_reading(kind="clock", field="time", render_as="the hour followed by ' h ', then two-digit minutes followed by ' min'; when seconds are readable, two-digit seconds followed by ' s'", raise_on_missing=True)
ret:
3 h 51 min
